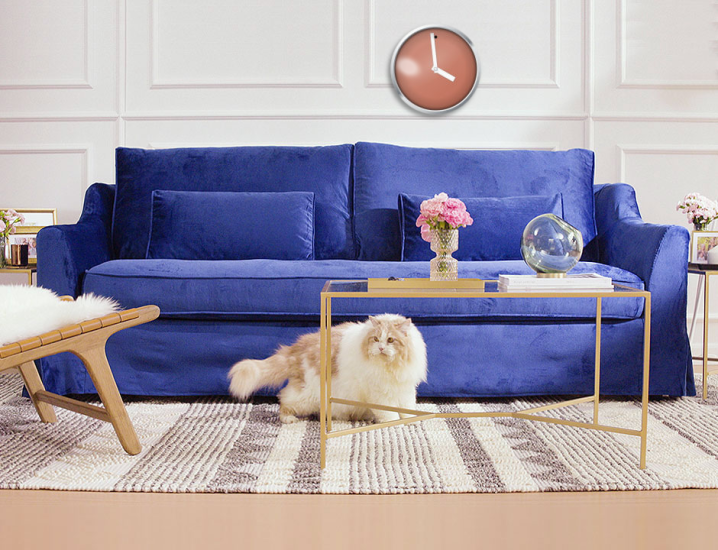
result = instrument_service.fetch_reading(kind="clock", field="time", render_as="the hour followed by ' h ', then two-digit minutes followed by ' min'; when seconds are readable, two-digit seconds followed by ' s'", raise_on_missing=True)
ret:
3 h 59 min
